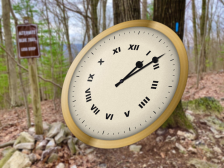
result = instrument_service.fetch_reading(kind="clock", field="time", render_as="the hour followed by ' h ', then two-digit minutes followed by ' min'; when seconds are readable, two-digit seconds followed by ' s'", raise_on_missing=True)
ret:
1 h 08 min
